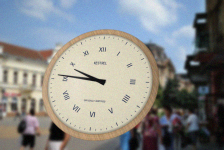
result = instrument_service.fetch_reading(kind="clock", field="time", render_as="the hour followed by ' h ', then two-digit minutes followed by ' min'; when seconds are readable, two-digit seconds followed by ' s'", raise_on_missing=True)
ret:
9 h 46 min
